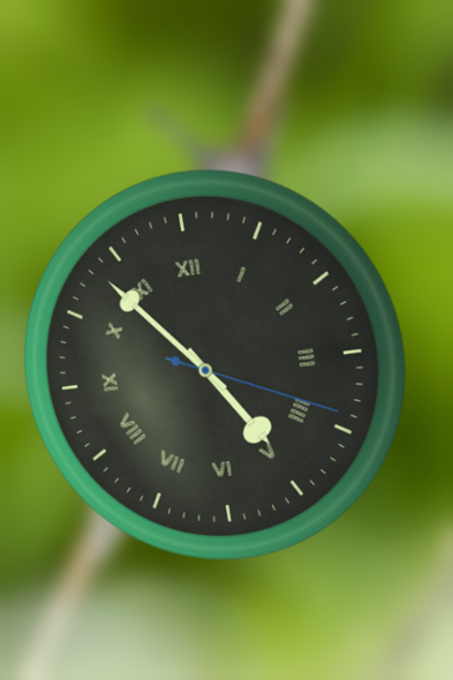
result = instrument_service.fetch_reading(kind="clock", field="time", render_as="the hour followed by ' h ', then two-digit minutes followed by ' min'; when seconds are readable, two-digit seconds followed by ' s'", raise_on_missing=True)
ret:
4 h 53 min 19 s
